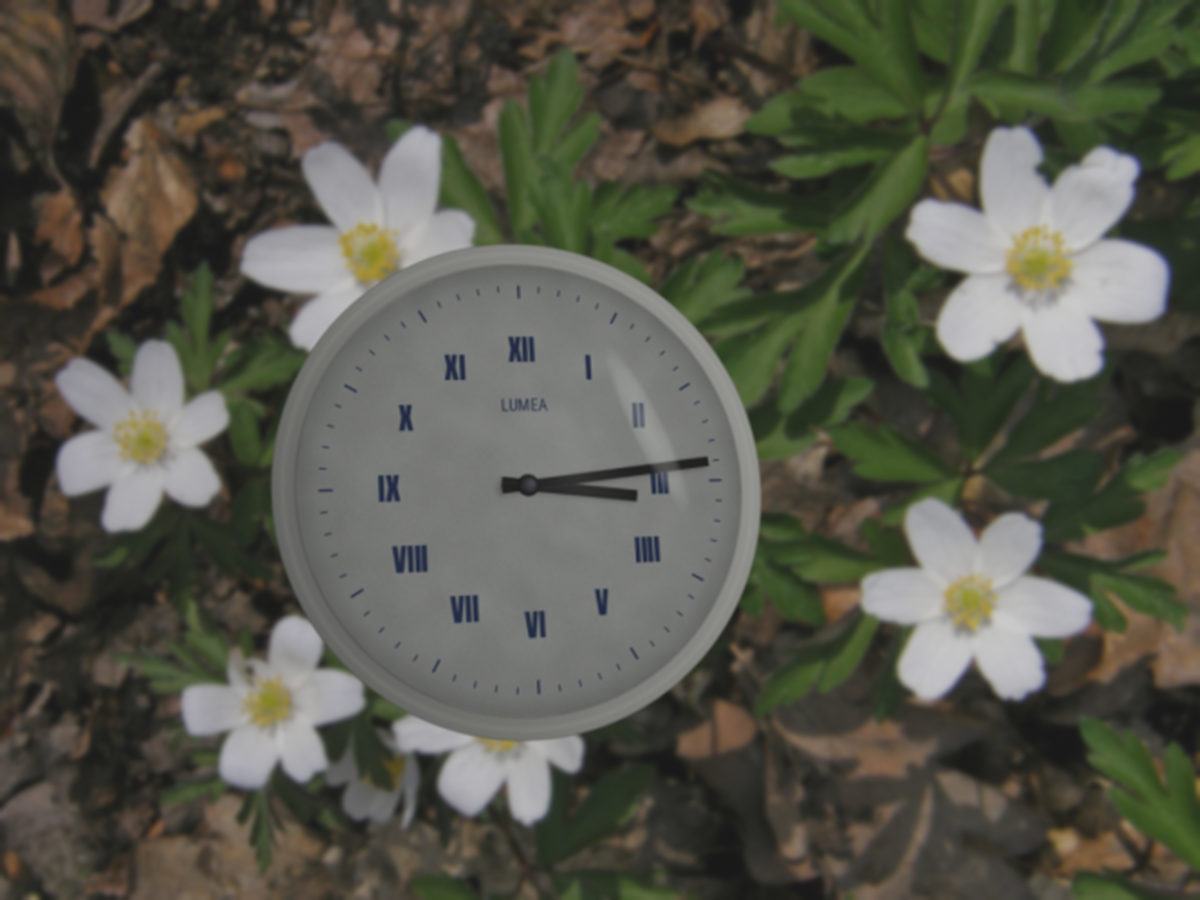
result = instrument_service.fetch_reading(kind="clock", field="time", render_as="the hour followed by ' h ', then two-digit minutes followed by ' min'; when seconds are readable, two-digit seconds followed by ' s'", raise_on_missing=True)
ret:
3 h 14 min
